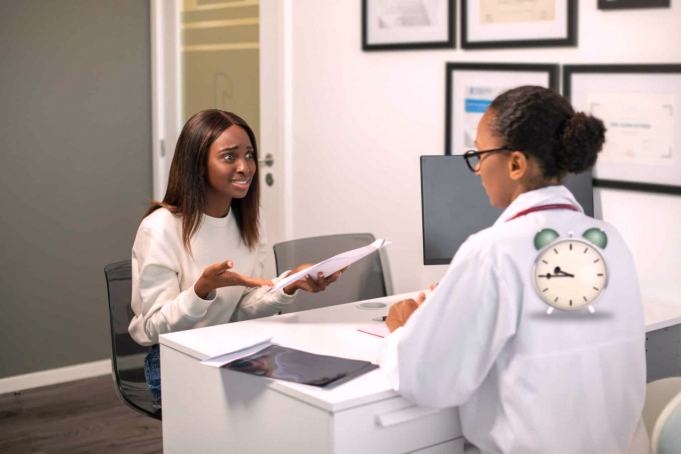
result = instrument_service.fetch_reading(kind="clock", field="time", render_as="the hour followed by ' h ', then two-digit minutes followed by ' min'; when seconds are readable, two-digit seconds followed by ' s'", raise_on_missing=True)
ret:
9 h 45 min
